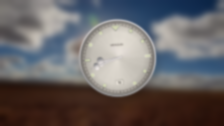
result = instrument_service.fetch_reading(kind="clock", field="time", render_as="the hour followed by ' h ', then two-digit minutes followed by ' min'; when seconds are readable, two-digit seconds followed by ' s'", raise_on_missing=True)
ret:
8 h 42 min
